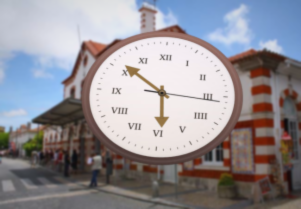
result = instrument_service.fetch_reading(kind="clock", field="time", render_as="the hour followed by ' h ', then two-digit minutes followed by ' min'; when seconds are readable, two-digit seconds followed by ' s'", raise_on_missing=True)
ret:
5 h 51 min 16 s
